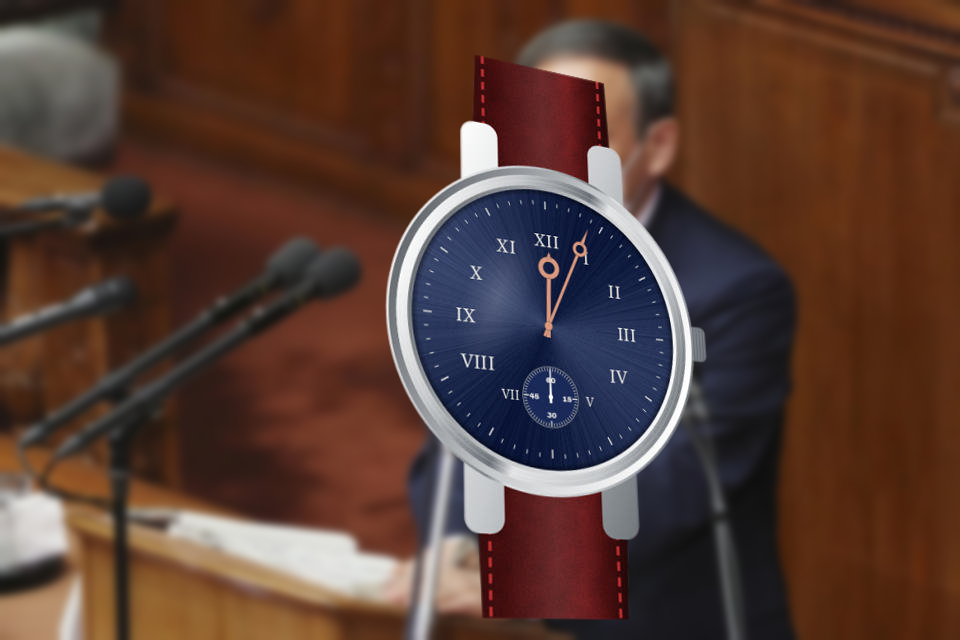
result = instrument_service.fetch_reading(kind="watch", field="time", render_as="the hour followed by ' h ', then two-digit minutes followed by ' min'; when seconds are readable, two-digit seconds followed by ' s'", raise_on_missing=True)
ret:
12 h 04 min
